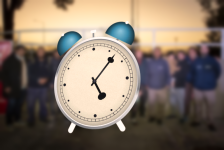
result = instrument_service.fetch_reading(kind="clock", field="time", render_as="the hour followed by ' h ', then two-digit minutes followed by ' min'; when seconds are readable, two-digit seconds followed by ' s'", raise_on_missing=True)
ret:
5 h 07 min
